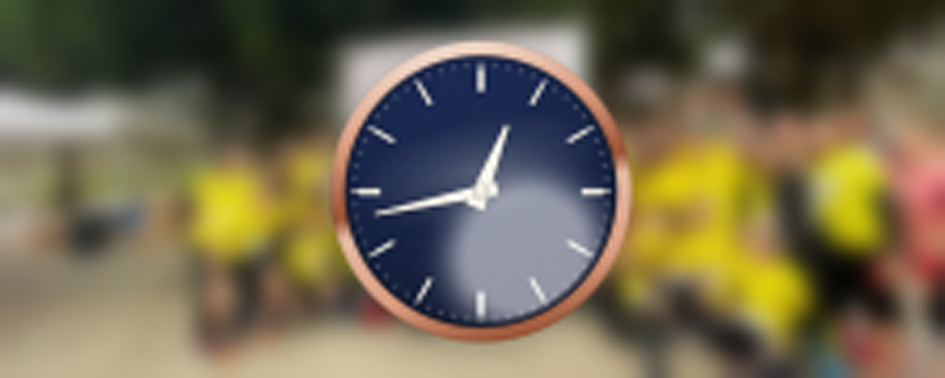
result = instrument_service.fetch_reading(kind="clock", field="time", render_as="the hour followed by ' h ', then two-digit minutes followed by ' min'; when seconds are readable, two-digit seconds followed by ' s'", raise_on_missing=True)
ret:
12 h 43 min
